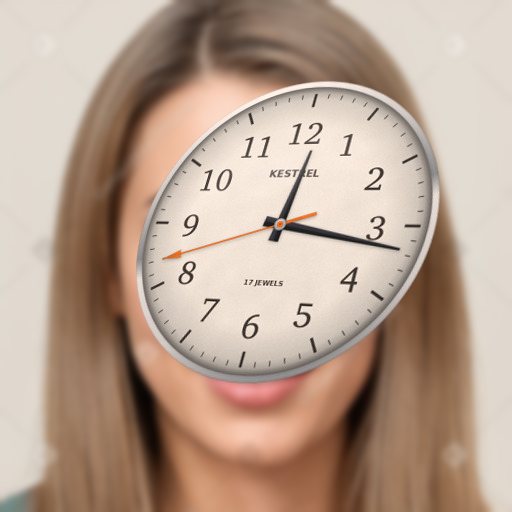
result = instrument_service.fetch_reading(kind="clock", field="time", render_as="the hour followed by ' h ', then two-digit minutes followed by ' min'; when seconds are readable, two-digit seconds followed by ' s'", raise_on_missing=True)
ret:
12 h 16 min 42 s
